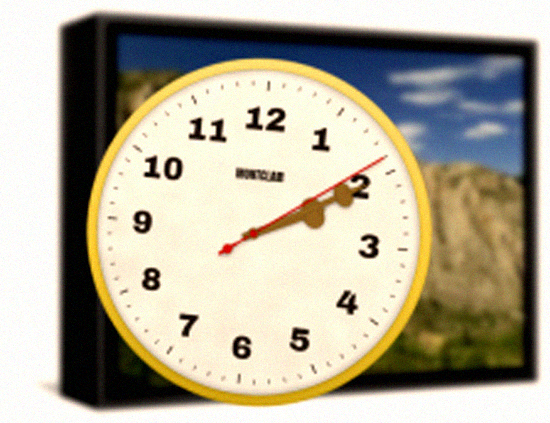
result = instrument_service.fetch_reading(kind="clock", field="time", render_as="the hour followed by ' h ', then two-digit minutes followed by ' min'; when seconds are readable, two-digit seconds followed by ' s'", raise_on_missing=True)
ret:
2 h 10 min 09 s
